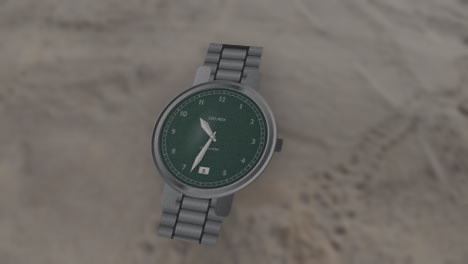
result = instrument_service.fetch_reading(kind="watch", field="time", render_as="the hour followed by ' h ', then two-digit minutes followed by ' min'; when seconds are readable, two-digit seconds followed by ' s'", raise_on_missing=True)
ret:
10 h 33 min
